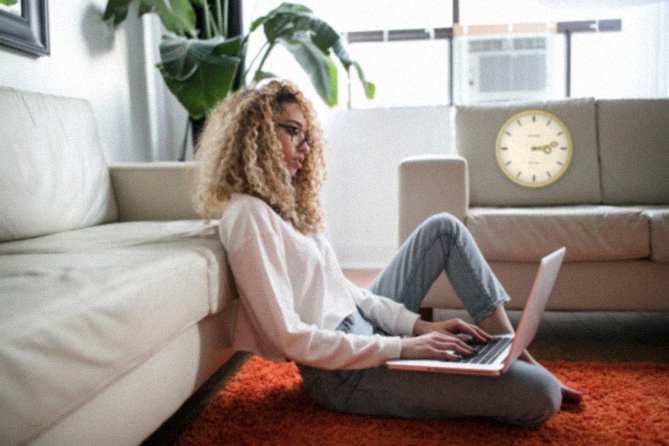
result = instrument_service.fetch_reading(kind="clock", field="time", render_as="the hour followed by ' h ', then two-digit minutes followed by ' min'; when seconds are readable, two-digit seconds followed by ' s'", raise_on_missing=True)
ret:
3 h 13 min
